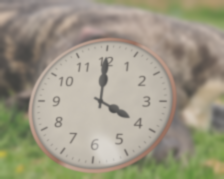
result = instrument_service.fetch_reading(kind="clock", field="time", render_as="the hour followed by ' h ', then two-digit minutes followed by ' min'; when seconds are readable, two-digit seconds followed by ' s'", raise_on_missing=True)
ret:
4 h 00 min
